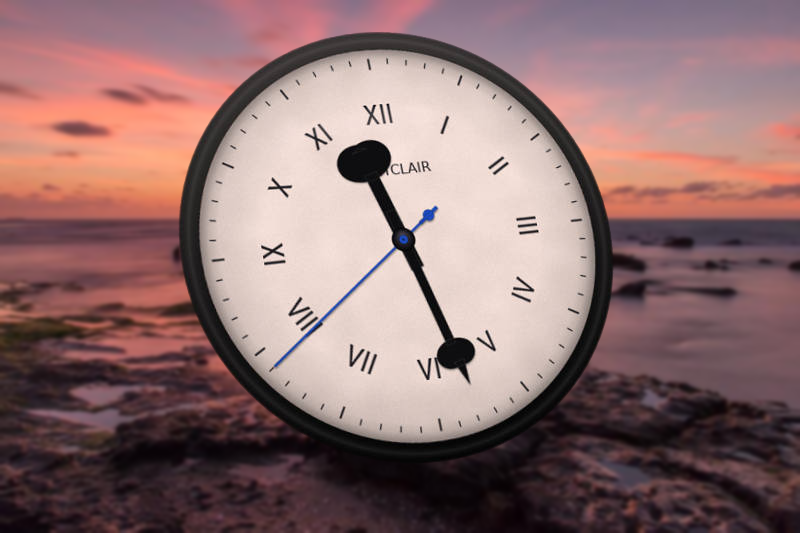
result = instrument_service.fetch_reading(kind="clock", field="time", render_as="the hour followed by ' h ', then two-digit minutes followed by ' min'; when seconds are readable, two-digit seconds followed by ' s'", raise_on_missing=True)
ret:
11 h 27 min 39 s
